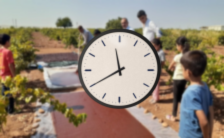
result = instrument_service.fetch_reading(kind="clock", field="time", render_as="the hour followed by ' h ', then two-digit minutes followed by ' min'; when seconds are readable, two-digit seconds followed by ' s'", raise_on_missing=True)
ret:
11 h 40 min
